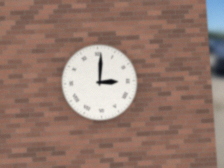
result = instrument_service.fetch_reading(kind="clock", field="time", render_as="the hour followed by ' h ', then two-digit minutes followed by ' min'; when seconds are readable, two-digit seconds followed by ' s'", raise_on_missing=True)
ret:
3 h 01 min
